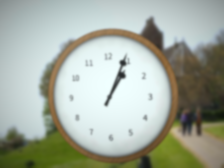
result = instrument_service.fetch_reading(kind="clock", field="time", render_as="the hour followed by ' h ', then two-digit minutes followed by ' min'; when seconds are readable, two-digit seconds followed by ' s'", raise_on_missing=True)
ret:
1 h 04 min
